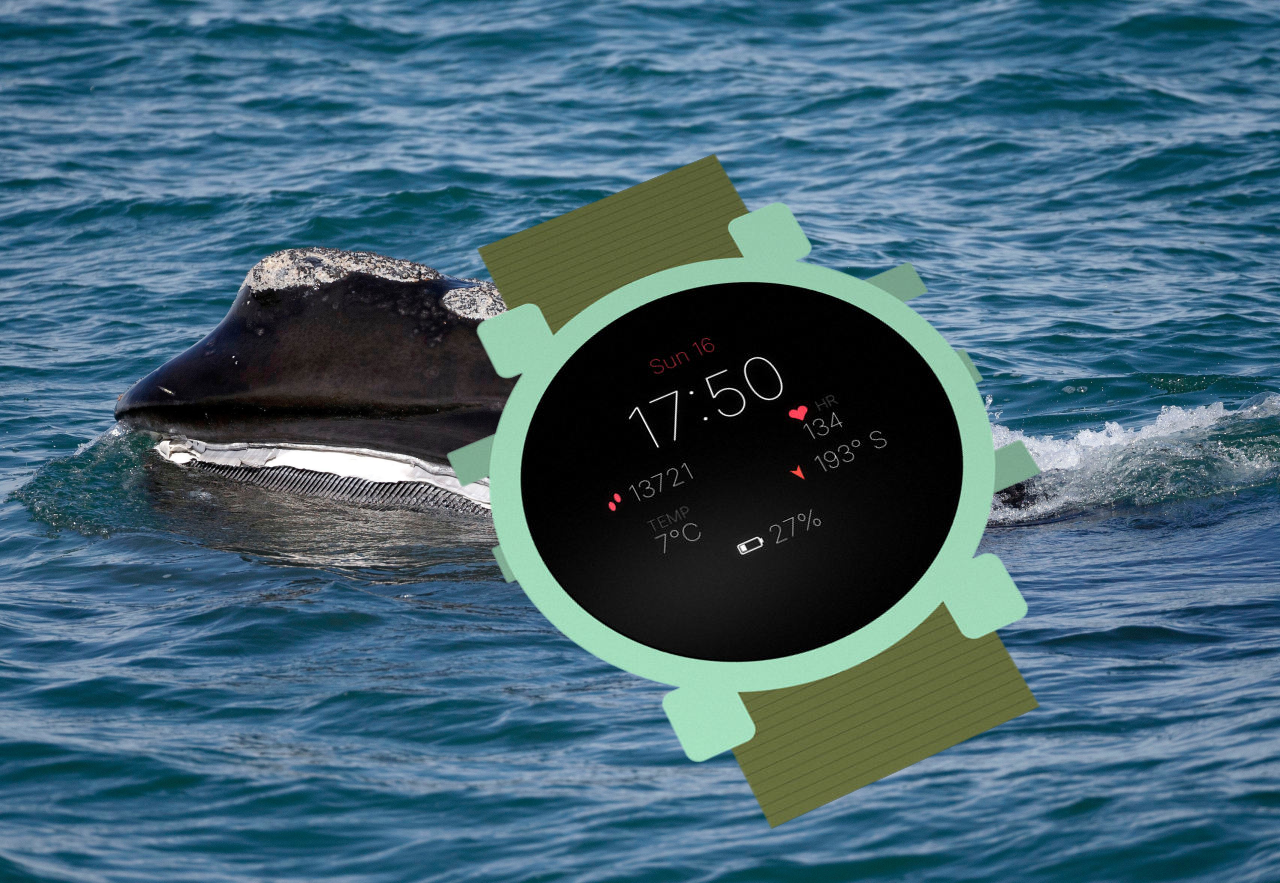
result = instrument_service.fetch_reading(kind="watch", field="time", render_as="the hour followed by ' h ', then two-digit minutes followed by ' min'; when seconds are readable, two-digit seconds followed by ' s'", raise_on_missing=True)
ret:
17 h 50 min
